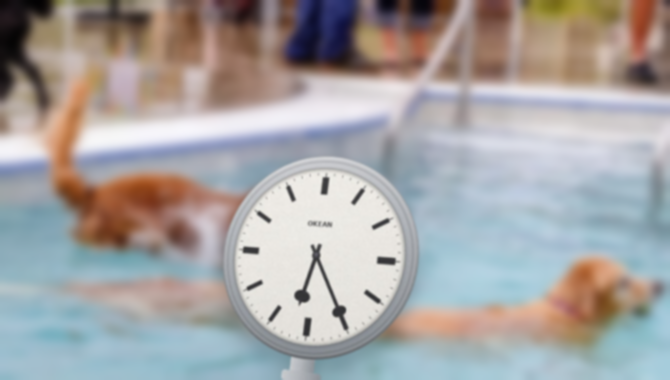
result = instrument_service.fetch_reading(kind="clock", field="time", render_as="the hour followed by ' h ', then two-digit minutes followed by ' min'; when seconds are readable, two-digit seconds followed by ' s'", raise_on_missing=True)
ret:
6 h 25 min
